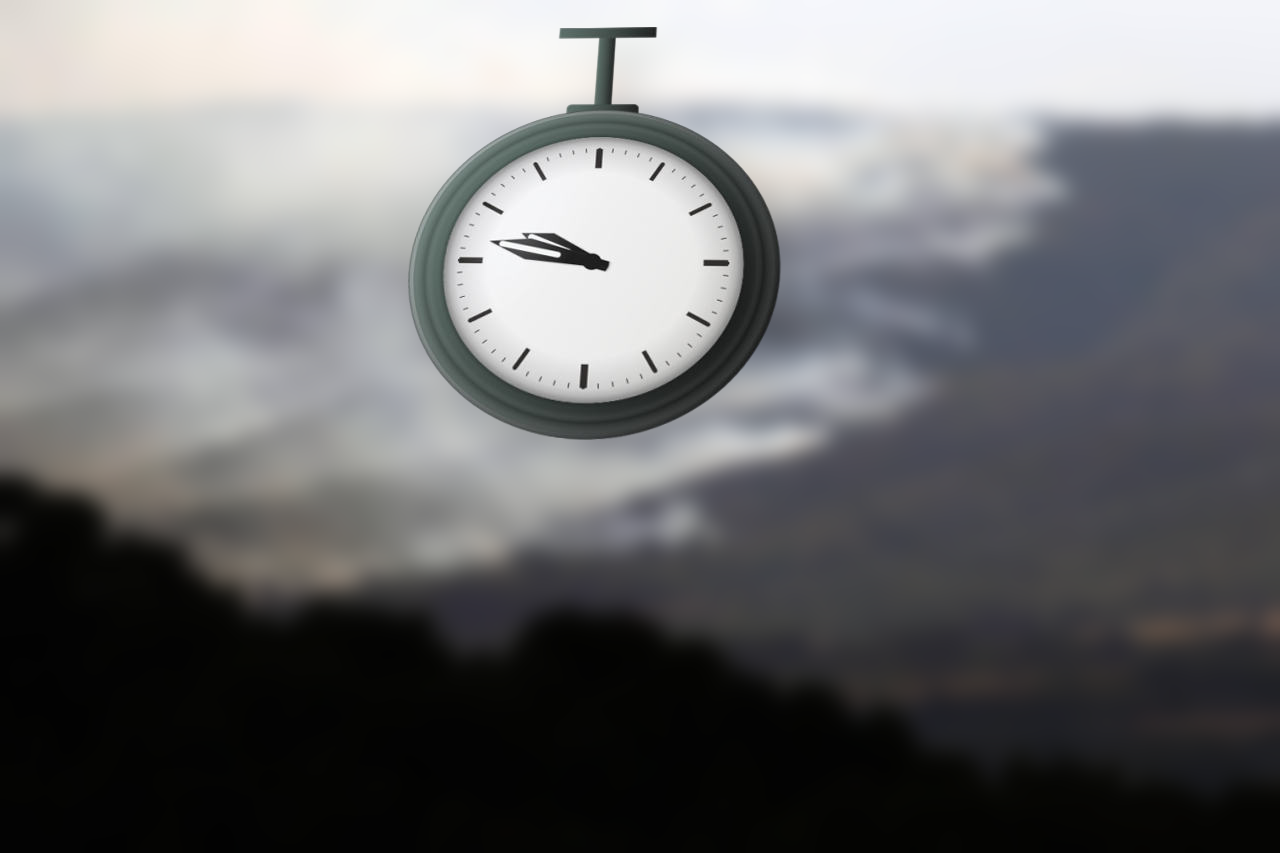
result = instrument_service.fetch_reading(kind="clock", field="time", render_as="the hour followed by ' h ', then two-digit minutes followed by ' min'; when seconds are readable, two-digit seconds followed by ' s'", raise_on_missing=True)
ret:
9 h 47 min
